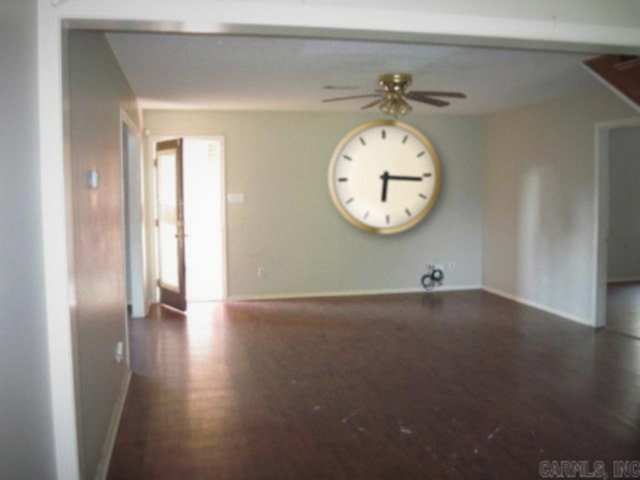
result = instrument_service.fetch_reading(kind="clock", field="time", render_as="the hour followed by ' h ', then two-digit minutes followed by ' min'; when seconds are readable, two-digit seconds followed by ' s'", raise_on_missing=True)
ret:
6 h 16 min
